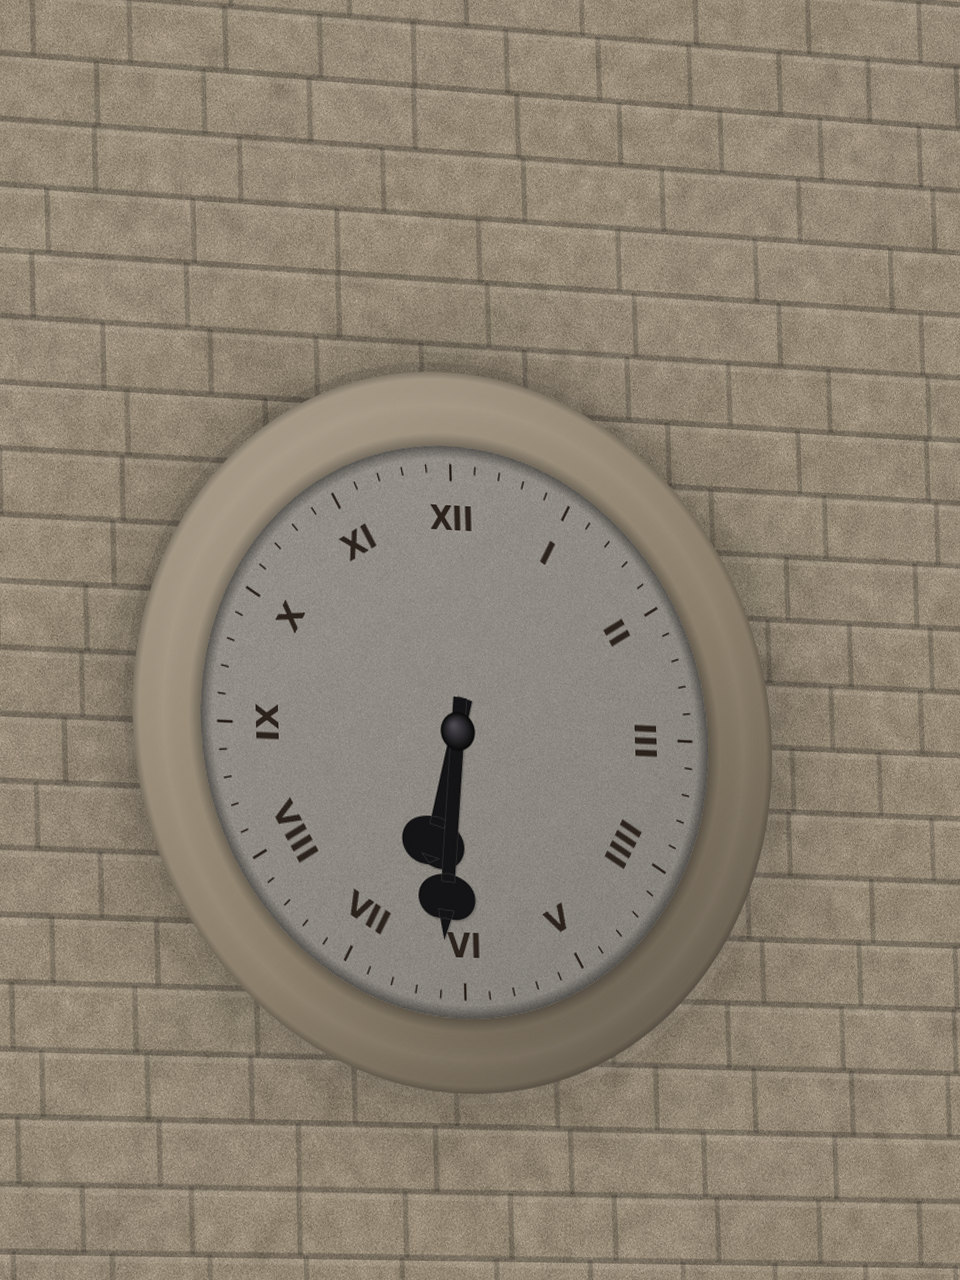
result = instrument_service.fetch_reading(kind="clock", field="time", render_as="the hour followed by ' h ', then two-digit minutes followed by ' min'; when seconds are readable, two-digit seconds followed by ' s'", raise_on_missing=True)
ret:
6 h 31 min
